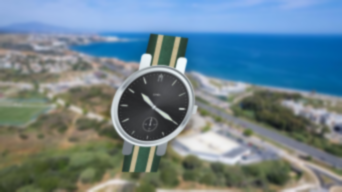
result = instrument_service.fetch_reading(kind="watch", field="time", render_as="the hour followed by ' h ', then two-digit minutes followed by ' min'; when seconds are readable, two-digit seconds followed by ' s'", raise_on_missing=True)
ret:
10 h 20 min
